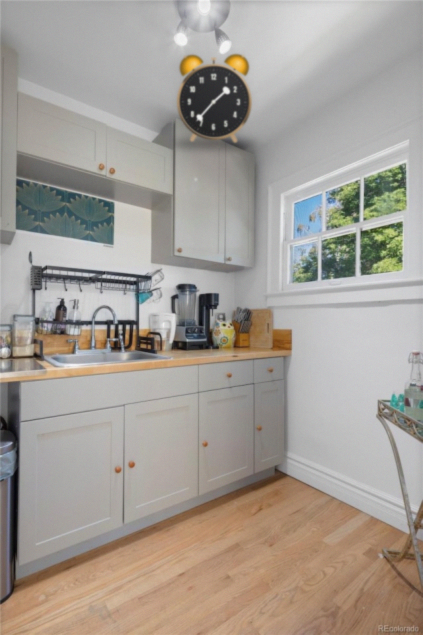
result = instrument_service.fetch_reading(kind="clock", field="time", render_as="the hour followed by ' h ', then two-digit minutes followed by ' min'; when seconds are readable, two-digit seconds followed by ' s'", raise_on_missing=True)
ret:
1 h 37 min
